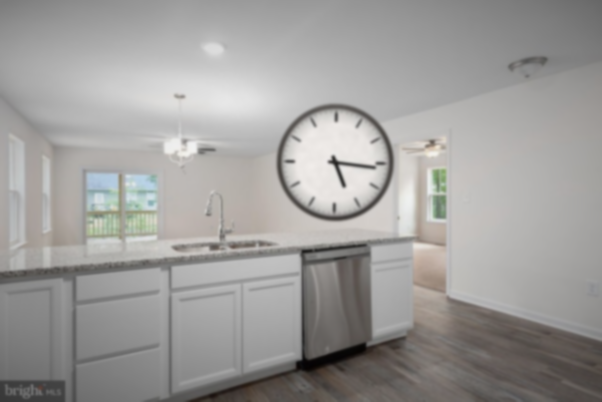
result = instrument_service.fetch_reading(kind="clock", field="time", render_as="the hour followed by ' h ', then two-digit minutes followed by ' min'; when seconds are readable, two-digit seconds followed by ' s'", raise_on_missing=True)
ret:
5 h 16 min
